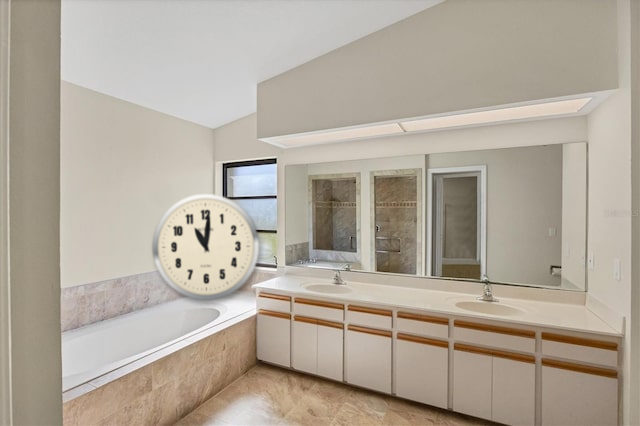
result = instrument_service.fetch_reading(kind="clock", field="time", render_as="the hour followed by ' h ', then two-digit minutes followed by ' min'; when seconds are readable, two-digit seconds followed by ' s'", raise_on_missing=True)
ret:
11 h 01 min
